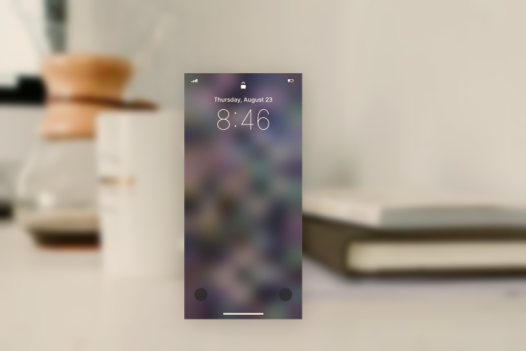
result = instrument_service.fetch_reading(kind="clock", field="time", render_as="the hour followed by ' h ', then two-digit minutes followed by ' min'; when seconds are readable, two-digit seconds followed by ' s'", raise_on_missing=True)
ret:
8 h 46 min
